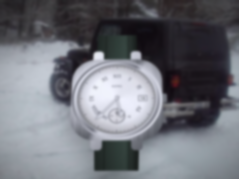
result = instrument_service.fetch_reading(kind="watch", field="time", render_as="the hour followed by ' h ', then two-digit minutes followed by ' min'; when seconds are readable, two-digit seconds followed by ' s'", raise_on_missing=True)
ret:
5 h 37 min
